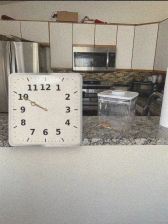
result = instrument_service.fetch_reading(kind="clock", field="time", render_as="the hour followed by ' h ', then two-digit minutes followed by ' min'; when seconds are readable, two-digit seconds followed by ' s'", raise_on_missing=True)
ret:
9 h 50 min
